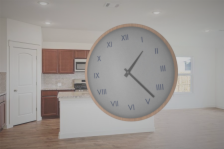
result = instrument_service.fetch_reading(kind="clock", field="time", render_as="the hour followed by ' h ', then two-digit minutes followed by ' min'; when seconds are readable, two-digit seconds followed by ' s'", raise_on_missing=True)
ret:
1 h 23 min
